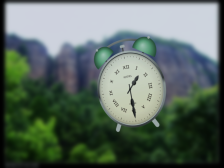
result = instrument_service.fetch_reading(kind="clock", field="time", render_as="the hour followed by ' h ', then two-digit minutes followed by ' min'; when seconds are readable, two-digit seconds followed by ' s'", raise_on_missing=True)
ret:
1 h 30 min
